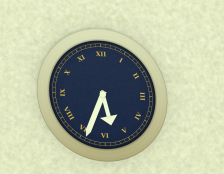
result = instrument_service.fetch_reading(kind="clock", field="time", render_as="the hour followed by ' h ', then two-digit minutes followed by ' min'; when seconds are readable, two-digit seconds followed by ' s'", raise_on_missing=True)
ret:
5 h 34 min
